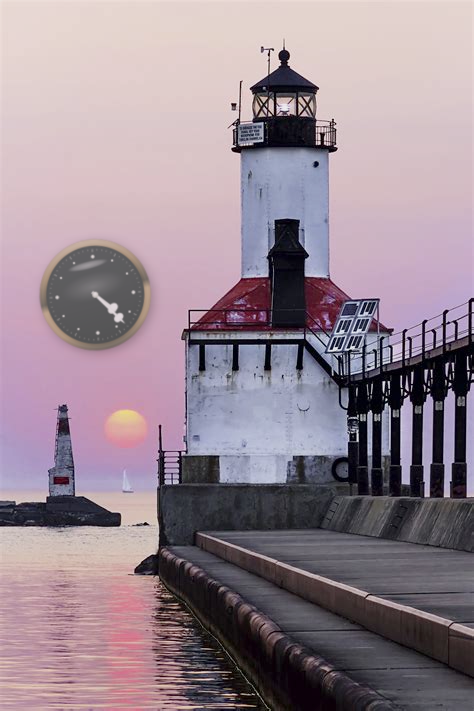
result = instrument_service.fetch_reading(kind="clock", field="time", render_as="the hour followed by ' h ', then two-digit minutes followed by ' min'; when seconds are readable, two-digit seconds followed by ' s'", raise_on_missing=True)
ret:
4 h 23 min
